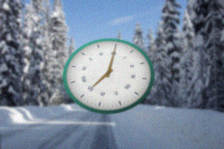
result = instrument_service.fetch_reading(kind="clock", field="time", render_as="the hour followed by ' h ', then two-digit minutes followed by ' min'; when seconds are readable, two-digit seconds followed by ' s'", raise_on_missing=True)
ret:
7 h 00 min
